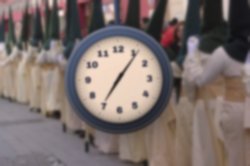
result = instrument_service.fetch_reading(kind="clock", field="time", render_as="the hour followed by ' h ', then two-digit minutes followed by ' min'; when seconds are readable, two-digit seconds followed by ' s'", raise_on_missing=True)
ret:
7 h 06 min
